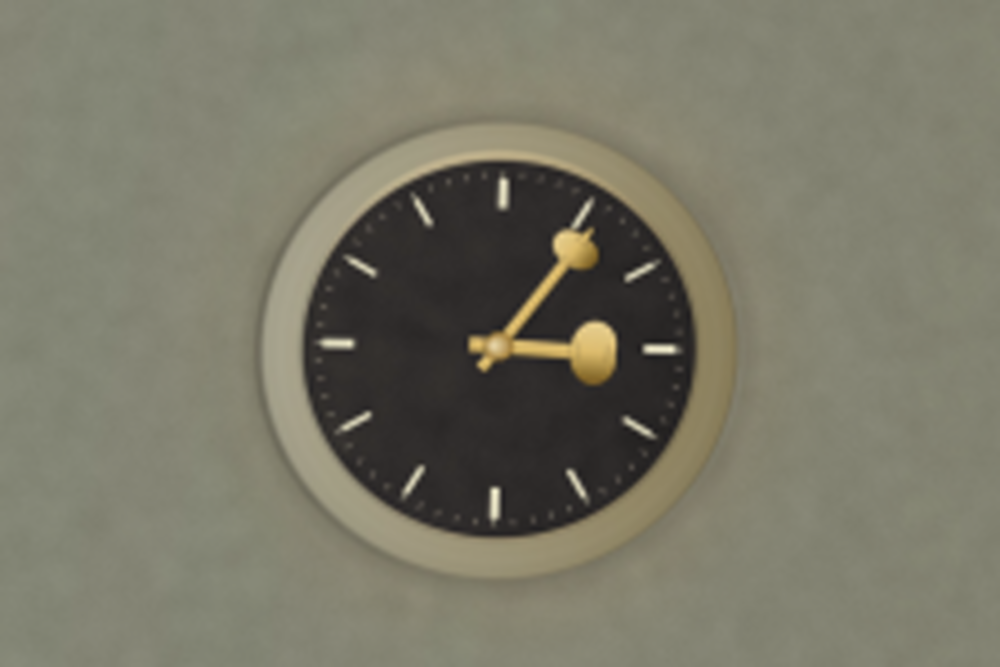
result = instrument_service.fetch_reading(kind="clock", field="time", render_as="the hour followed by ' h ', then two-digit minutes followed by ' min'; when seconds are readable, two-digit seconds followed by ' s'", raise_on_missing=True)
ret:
3 h 06 min
